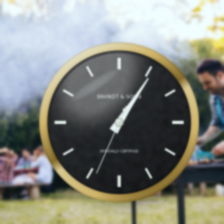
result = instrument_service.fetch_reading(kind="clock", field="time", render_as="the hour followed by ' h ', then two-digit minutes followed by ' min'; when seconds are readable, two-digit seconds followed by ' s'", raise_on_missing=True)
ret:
1 h 05 min 34 s
